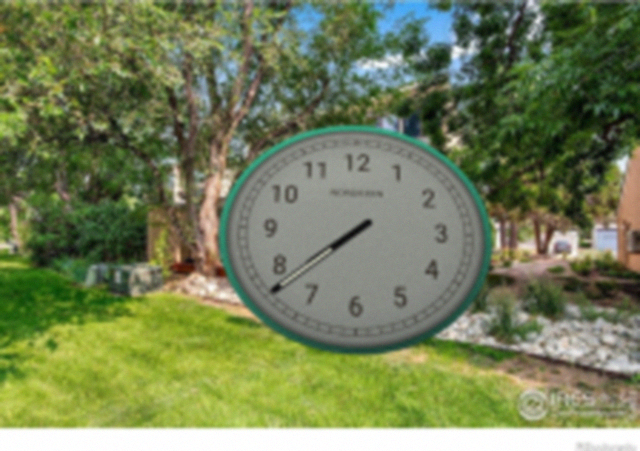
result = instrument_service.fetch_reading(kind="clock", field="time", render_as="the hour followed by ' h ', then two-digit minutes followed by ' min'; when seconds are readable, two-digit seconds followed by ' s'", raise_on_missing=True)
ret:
7 h 38 min
